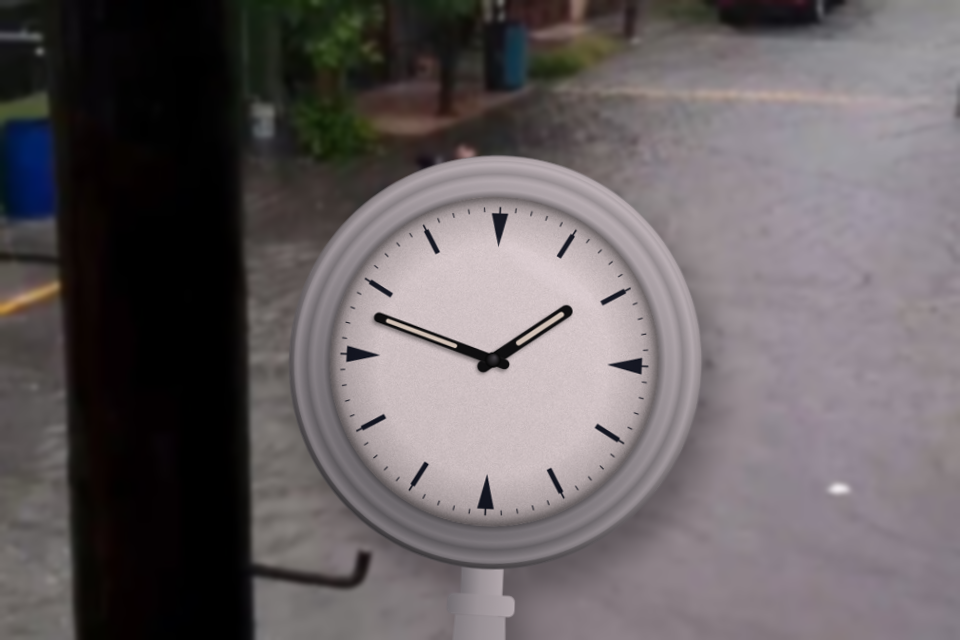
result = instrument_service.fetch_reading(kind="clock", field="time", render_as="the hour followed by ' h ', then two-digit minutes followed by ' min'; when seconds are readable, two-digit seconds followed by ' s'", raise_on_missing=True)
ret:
1 h 48 min
